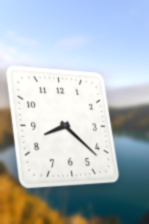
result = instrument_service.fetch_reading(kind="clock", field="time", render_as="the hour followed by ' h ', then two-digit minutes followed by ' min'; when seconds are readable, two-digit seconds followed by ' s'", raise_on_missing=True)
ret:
8 h 22 min
